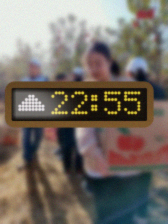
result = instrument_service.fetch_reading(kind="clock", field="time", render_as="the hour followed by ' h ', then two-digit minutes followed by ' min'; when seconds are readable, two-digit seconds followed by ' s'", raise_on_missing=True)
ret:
22 h 55 min
